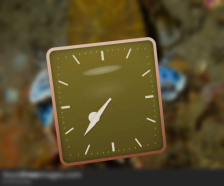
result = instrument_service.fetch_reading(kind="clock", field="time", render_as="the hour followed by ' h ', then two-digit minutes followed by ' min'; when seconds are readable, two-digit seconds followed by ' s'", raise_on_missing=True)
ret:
7 h 37 min
